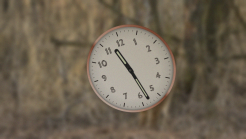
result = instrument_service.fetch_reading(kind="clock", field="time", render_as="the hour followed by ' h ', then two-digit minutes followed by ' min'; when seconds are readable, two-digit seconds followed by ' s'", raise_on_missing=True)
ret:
11 h 28 min
